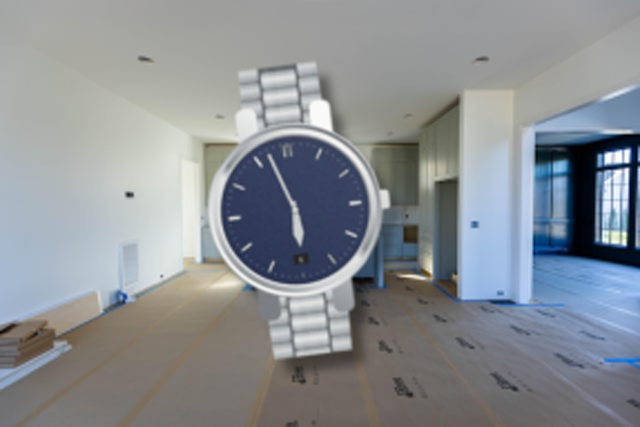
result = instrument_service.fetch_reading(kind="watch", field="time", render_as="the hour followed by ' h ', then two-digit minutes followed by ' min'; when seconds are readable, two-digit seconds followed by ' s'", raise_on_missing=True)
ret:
5 h 57 min
